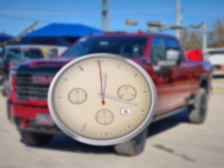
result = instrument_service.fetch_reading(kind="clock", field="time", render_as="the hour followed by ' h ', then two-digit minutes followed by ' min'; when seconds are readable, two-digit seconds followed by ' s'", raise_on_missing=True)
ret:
12 h 19 min
